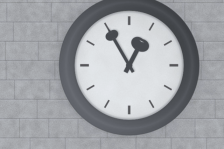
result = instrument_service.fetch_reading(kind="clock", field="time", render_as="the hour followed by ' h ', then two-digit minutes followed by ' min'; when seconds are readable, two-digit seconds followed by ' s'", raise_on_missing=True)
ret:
12 h 55 min
